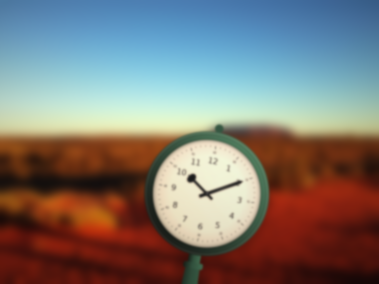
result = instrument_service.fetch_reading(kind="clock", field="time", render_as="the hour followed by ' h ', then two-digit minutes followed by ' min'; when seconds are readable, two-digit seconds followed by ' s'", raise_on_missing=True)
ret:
10 h 10 min
